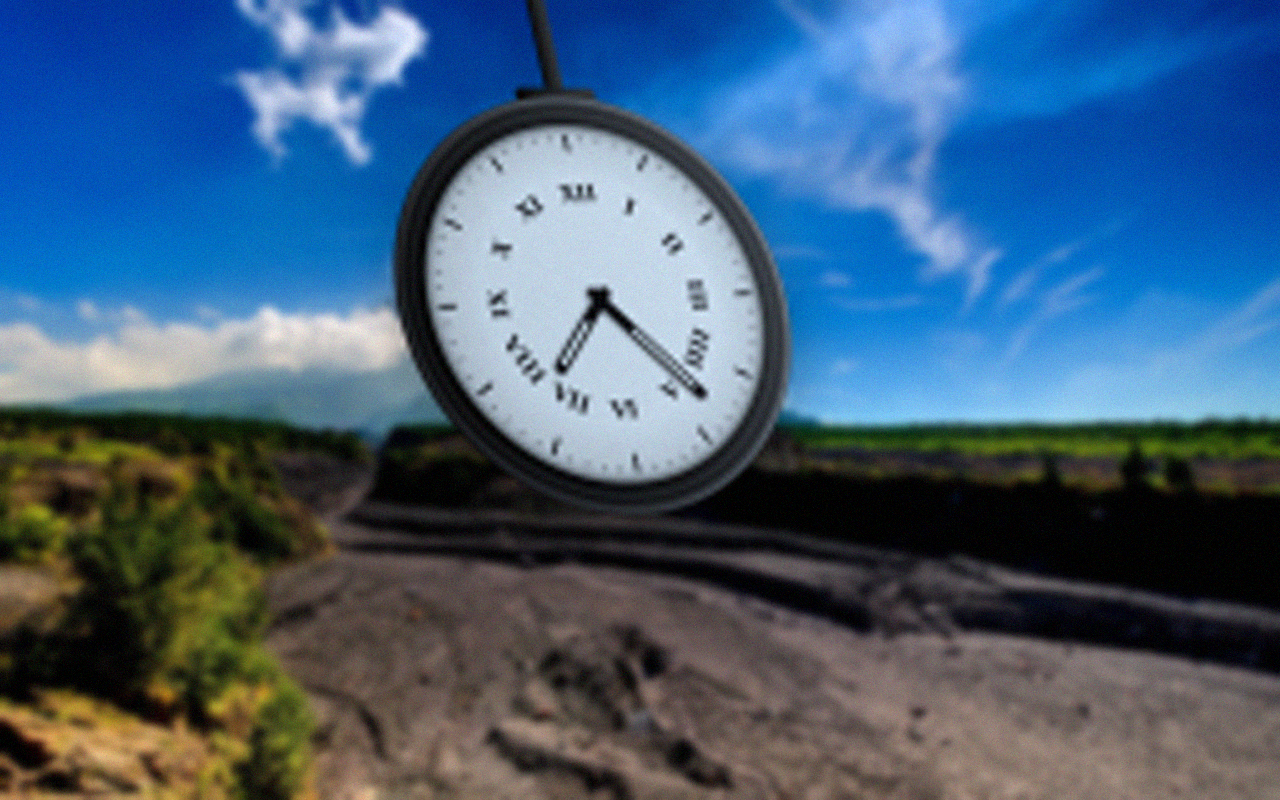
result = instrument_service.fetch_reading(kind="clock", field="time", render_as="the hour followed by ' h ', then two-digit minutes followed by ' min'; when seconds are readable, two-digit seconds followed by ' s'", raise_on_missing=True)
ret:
7 h 23 min
